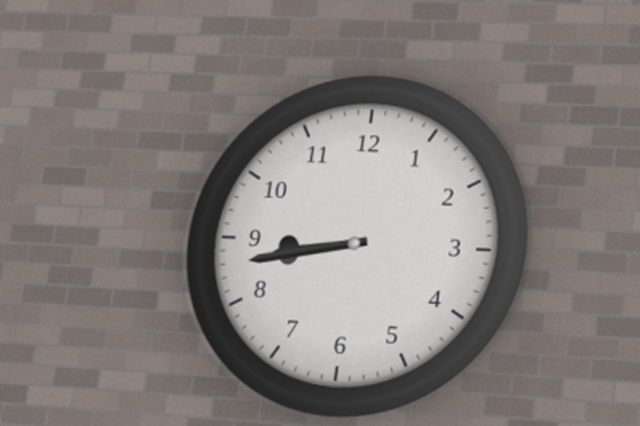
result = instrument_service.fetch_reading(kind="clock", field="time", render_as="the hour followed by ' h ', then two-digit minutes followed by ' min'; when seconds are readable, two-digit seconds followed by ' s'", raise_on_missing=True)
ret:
8 h 43 min
